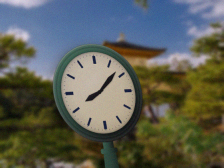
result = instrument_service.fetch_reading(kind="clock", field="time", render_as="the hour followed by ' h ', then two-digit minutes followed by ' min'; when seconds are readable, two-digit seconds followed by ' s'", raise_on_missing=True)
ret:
8 h 08 min
